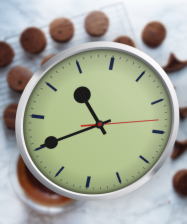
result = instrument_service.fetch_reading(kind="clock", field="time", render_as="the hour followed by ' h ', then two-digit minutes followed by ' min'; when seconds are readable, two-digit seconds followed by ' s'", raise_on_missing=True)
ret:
10 h 40 min 13 s
